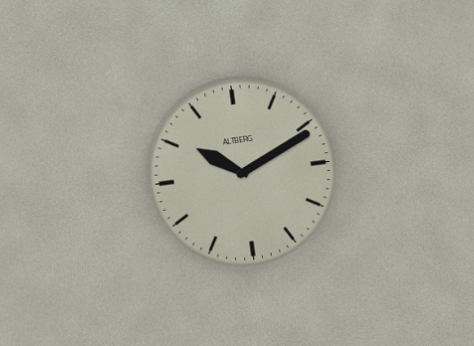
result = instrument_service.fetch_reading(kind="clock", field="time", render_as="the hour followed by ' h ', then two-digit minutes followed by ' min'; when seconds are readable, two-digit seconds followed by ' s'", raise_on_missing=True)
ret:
10 h 11 min
